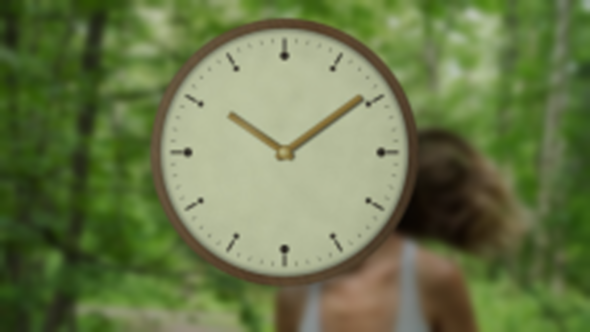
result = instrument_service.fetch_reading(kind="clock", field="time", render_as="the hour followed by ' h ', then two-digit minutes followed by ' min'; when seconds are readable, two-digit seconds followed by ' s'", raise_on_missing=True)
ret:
10 h 09 min
